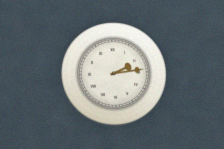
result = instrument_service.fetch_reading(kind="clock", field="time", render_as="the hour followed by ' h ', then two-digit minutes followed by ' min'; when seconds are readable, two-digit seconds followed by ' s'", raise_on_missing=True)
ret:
2 h 14 min
